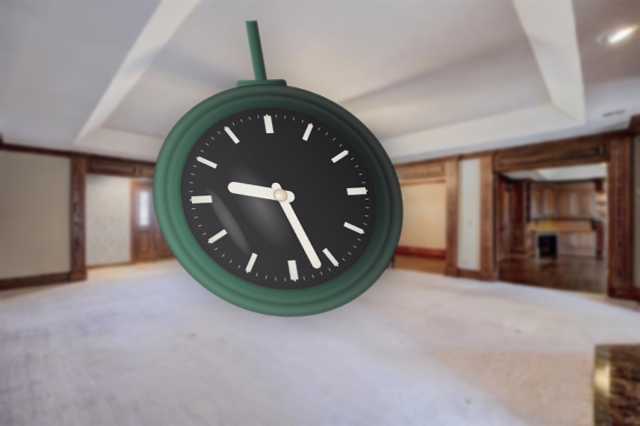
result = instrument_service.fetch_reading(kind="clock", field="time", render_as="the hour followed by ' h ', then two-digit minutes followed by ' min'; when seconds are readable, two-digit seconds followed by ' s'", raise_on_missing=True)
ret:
9 h 27 min
